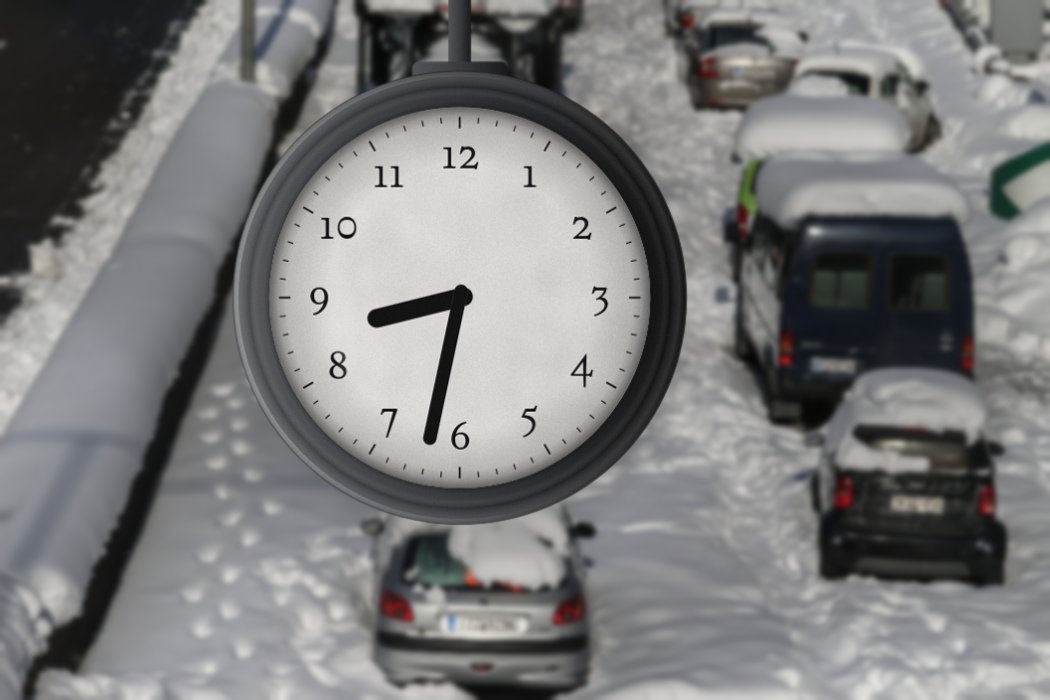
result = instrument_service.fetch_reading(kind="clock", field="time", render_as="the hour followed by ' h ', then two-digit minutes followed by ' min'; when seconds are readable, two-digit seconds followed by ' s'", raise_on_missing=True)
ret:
8 h 32 min
